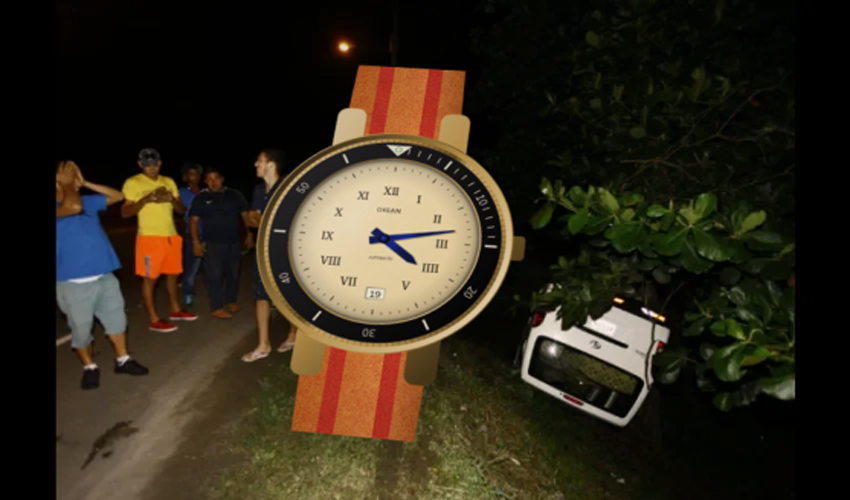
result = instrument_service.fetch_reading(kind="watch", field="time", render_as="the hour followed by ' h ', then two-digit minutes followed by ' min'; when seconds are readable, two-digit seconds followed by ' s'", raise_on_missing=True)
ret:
4 h 13 min
